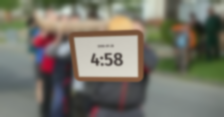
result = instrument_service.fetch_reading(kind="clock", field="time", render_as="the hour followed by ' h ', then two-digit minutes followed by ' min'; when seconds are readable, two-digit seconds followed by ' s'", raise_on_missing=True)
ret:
4 h 58 min
